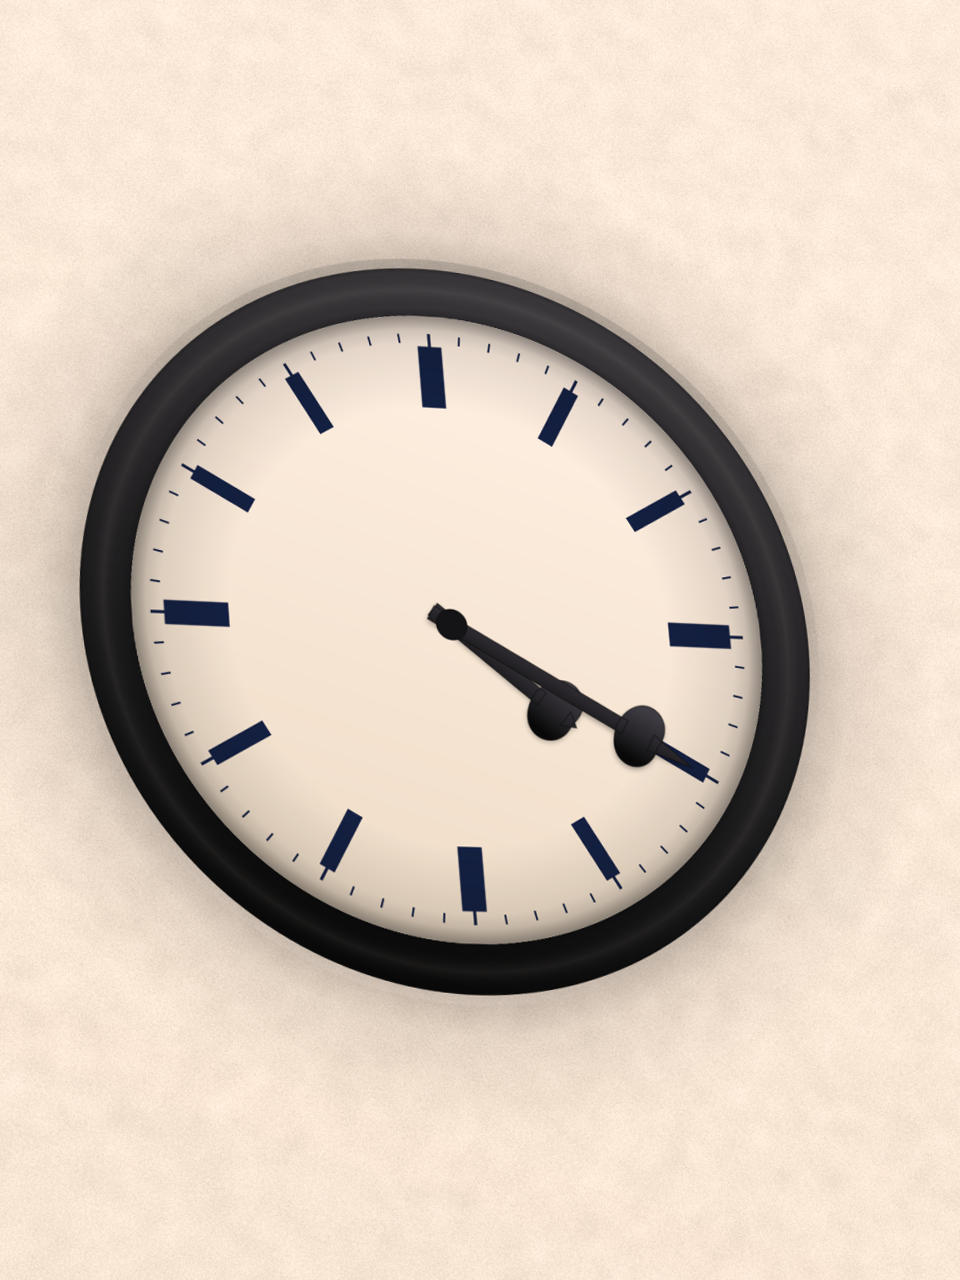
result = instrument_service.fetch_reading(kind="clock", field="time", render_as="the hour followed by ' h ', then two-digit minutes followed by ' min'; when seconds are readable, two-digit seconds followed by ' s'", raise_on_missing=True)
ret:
4 h 20 min
